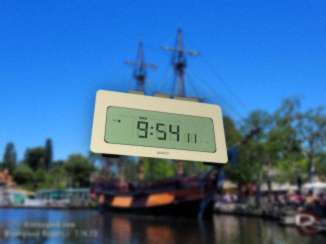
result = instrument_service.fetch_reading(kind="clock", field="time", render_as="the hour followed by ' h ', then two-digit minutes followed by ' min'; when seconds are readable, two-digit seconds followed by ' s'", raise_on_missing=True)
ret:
9 h 54 min 11 s
